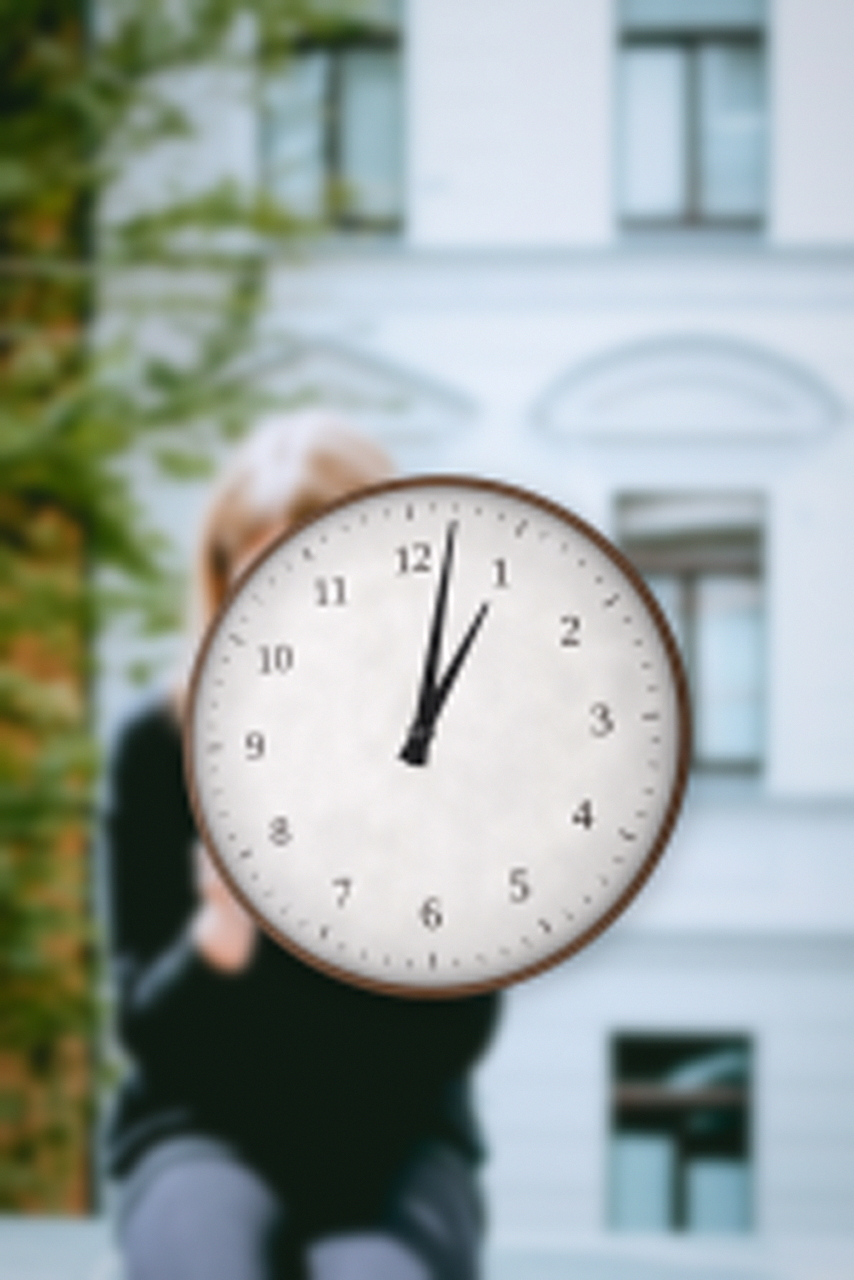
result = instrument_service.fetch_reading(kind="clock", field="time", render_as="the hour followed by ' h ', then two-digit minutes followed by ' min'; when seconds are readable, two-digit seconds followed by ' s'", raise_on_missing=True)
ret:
1 h 02 min
